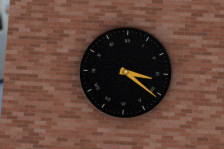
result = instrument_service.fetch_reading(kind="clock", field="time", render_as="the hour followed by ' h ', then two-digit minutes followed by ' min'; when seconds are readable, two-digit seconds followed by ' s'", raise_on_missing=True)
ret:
3 h 21 min
